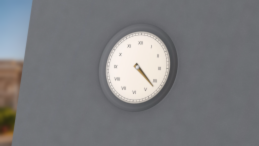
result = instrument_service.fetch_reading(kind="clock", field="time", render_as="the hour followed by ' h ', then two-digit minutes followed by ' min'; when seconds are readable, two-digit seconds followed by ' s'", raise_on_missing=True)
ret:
4 h 22 min
